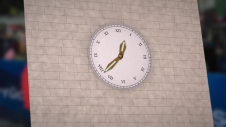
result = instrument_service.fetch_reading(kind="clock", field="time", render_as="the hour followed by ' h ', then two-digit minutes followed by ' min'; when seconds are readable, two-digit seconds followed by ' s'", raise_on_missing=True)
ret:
12 h 38 min
